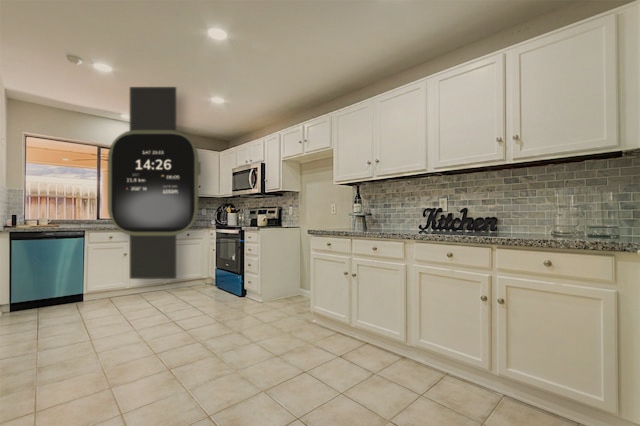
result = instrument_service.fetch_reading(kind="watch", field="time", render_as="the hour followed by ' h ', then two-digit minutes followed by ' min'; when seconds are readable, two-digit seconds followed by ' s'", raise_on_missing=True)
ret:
14 h 26 min
